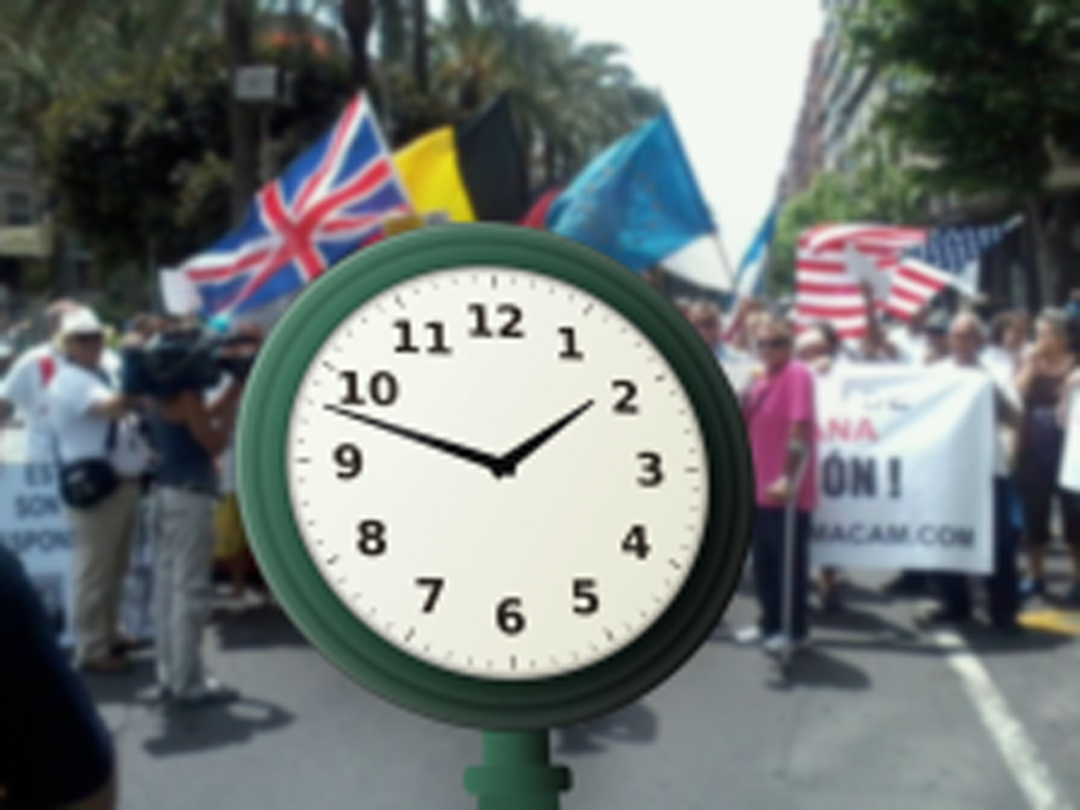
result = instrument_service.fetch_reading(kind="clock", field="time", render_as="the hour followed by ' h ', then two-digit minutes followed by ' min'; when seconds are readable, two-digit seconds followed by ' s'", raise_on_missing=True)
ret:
1 h 48 min
